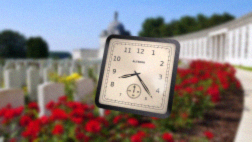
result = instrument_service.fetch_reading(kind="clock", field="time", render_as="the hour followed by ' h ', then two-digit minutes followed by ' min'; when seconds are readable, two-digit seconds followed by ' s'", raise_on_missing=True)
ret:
8 h 23 min
